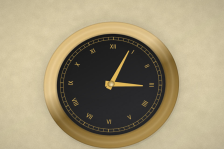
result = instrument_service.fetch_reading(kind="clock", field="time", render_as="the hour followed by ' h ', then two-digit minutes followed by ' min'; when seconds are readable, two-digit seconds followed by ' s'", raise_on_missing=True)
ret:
3 h 04 min
